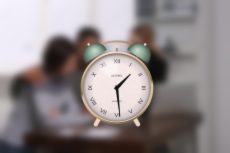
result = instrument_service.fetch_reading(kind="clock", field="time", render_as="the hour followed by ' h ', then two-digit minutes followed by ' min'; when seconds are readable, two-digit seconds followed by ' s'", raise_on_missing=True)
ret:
1 h 29 min
